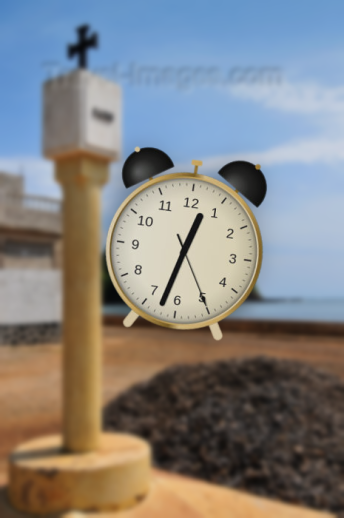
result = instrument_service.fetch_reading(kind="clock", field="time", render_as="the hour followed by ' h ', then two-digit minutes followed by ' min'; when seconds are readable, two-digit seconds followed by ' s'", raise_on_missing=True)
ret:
12 h 32 min 25 s
